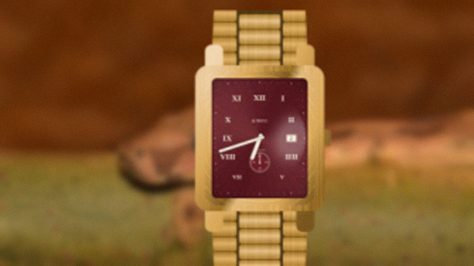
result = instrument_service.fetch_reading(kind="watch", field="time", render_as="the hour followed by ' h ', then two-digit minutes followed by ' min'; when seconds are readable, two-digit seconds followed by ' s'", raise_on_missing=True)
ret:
6 h 42 min
